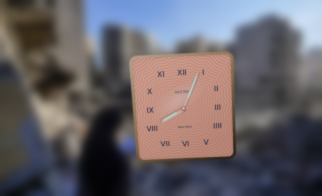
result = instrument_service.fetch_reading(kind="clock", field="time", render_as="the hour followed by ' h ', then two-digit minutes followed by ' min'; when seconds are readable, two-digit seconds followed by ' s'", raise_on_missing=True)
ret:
8 h 04 min
